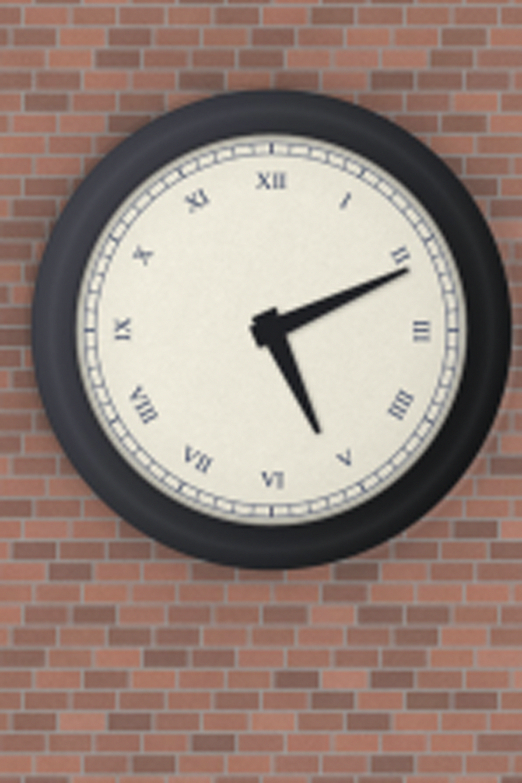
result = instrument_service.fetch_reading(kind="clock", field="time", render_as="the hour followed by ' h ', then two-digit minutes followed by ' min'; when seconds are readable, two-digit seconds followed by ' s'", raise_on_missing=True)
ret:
5 h 11 min
